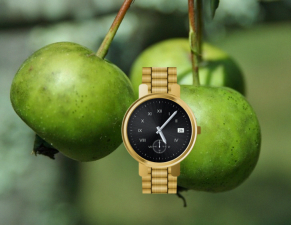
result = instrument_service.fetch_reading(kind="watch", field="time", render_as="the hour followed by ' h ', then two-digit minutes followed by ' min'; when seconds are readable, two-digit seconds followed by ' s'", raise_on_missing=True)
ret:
5 h 07 min
